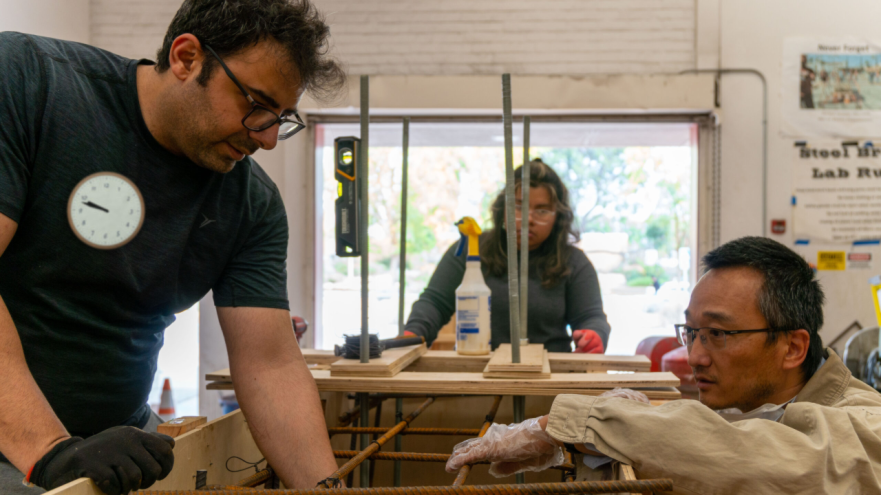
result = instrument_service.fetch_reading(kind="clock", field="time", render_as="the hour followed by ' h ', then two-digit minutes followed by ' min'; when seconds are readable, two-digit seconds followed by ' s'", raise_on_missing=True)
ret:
9 h 48 min
